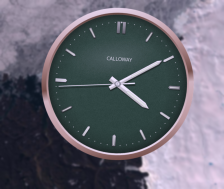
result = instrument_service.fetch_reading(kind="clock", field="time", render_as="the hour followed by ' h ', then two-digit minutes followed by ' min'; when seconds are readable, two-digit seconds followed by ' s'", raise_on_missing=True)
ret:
4 h 09 min 44 s
